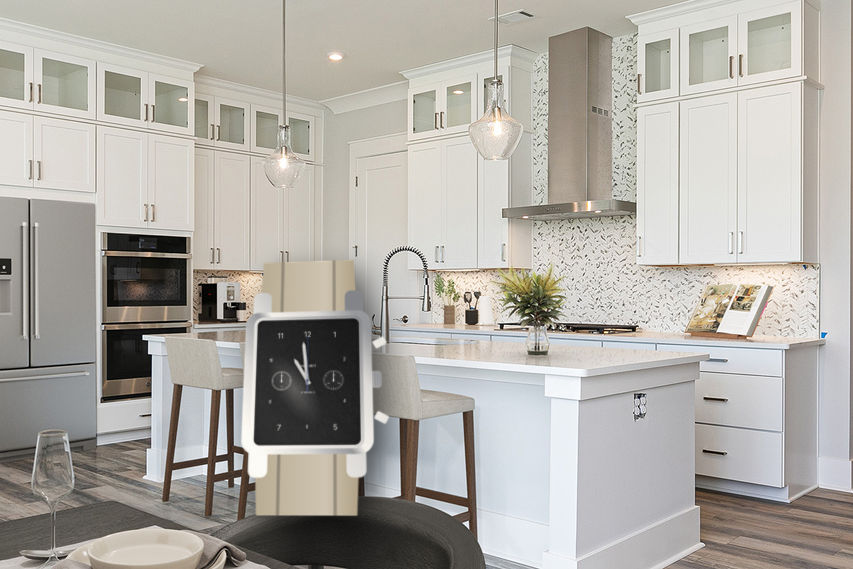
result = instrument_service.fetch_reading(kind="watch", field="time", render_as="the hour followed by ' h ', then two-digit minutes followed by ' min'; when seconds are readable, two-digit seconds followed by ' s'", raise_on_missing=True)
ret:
10 h 59 min
